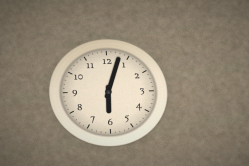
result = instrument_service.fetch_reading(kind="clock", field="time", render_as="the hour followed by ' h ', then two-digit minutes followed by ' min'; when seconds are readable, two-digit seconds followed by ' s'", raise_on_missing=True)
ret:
6 h 03 min
